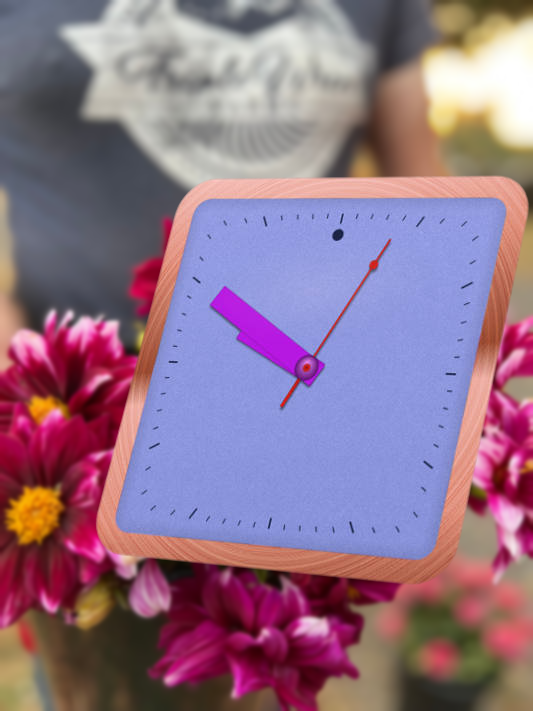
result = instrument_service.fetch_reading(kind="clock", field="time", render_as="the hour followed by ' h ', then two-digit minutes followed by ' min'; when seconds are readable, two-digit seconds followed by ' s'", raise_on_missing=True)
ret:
9 h 50 min 04 s
